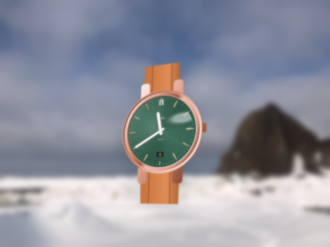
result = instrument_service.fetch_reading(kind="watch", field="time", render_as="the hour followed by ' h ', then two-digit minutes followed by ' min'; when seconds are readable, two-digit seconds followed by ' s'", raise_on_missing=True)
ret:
11 h 40 min
